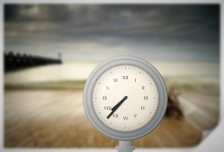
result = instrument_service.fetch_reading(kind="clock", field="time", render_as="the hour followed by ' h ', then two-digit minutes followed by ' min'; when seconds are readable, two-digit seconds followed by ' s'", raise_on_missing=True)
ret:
7 h 37 min
